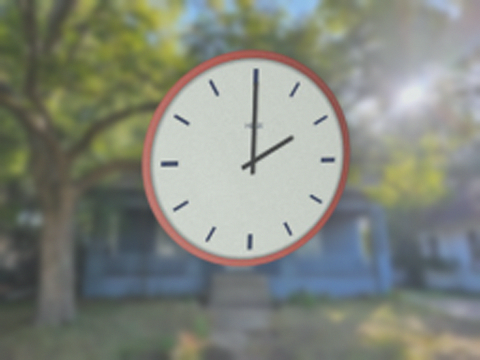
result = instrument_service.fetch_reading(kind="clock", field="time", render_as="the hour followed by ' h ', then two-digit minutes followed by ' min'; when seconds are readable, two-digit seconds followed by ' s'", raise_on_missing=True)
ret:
2 h 00 min
